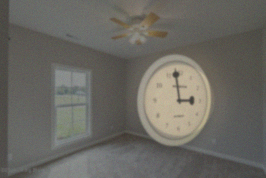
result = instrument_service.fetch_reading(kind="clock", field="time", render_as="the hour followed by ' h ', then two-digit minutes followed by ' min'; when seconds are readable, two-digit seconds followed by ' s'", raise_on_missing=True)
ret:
2 h 58 min
